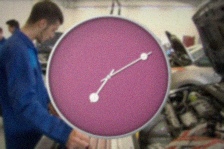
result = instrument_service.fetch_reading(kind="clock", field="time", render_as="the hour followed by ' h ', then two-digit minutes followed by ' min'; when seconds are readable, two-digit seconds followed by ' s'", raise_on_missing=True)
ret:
7 h 10 min
